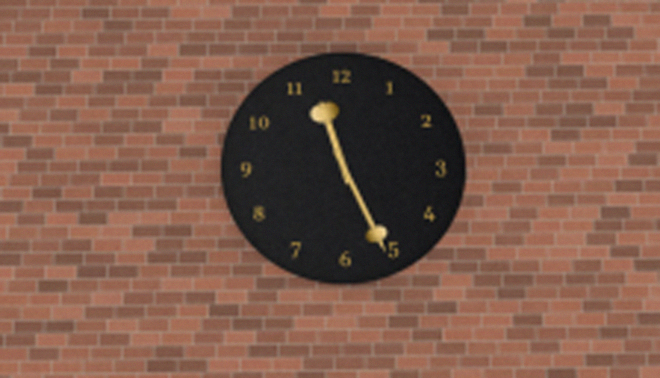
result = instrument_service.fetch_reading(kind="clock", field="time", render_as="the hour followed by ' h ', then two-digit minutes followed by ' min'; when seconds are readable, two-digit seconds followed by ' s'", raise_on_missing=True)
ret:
11 h 26 min
